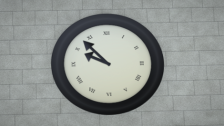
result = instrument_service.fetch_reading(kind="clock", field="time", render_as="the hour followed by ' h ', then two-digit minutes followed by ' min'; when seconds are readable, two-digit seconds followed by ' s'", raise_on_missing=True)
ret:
9 h 53 min
